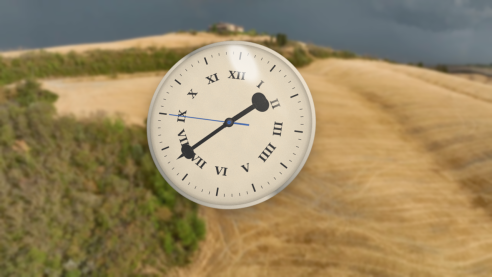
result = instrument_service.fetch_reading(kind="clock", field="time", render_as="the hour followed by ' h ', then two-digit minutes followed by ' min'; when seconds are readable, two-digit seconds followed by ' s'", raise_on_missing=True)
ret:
1 h 37 min 45 s
